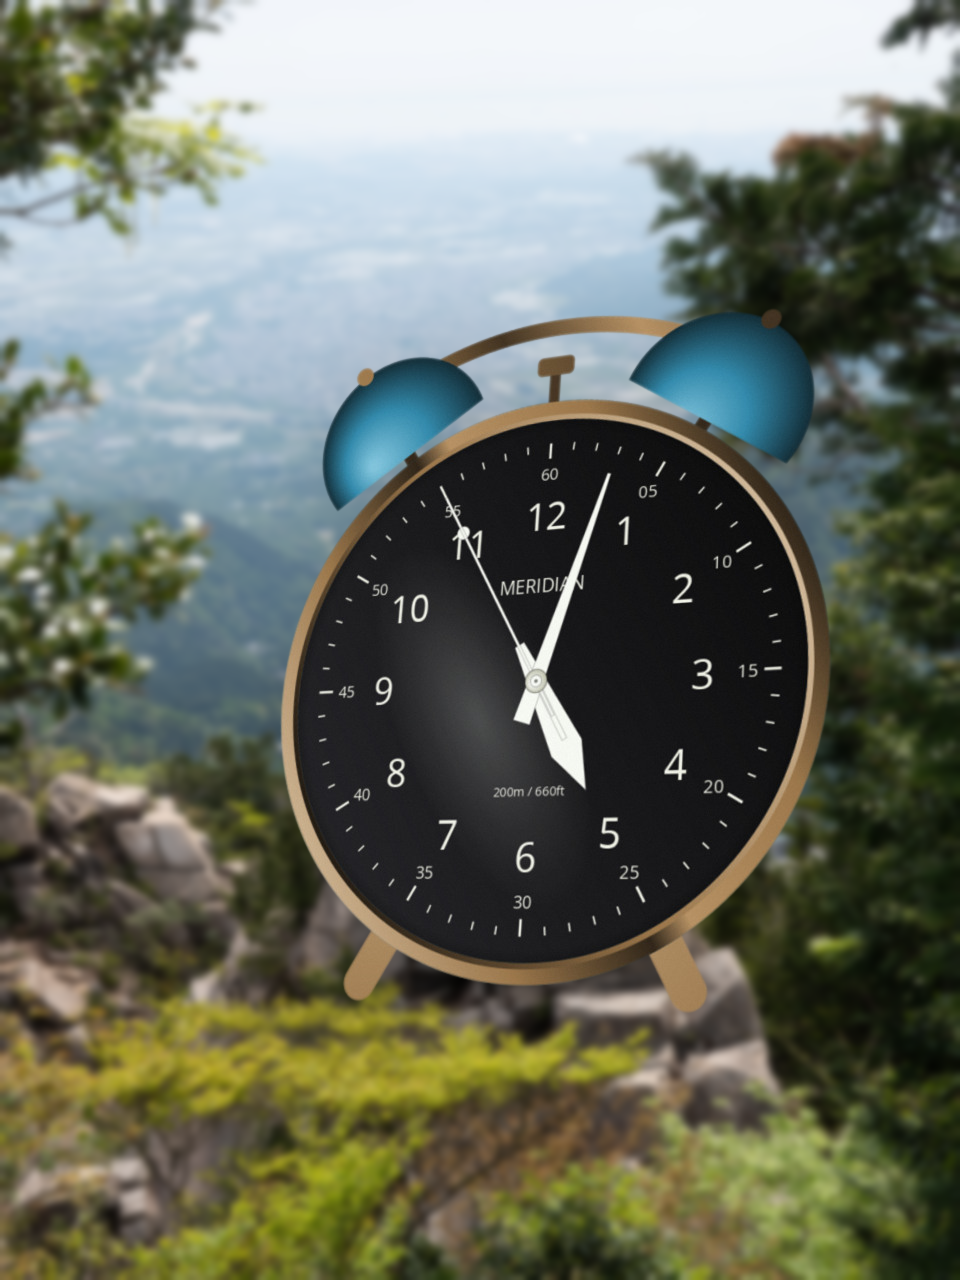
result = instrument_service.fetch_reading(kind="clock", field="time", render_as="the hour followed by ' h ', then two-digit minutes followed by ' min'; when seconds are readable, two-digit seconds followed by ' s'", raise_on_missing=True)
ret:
5 h 02 min 55 s
